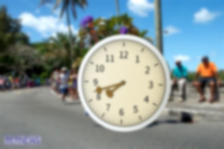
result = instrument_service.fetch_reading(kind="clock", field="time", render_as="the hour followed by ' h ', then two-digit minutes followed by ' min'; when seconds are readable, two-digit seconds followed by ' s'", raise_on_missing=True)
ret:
7 h 42 min
